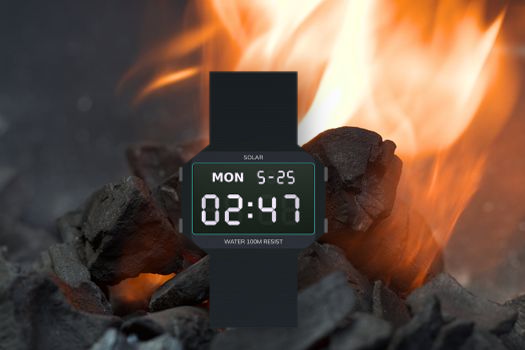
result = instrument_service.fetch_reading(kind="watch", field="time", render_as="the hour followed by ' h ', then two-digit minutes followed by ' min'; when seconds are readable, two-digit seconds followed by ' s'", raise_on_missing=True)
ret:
2 h 47 min
